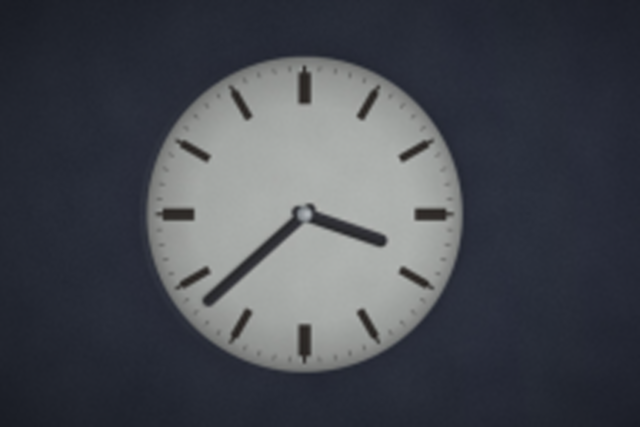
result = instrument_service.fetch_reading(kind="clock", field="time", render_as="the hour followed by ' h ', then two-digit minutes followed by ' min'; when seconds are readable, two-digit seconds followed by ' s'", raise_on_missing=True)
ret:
3 h 38 min
